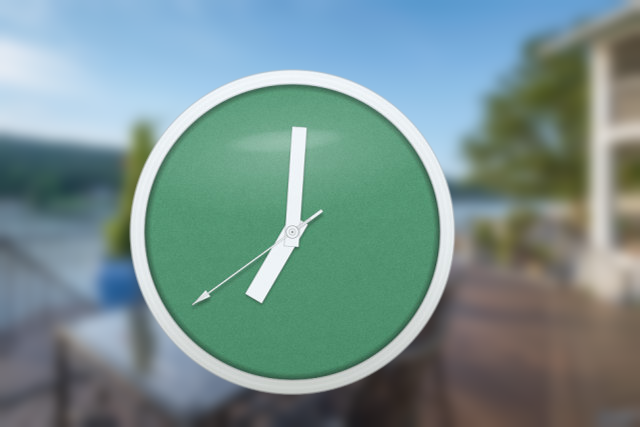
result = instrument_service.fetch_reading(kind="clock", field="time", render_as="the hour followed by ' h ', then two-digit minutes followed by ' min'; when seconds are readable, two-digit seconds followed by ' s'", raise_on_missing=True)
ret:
7 h 00 min 39 s
